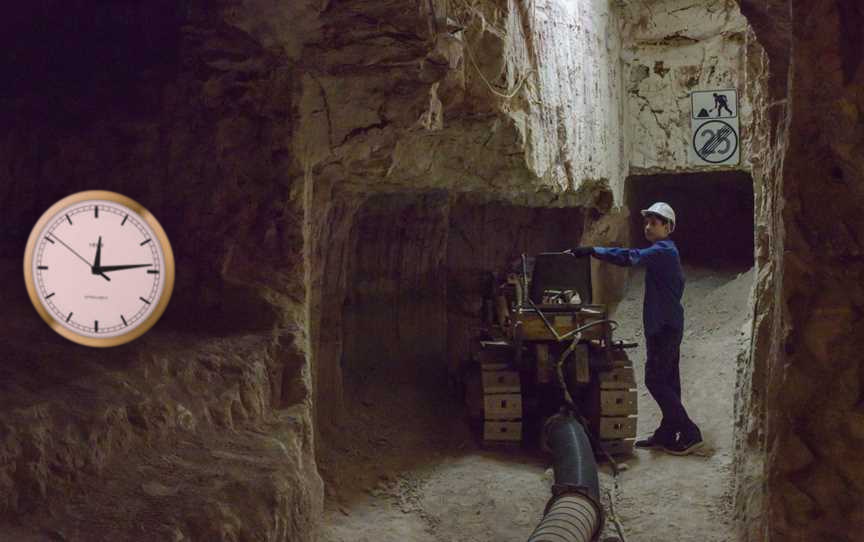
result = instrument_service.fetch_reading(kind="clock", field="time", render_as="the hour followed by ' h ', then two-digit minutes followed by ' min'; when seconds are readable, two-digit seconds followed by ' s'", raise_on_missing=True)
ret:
12 h 13 min 51 s
